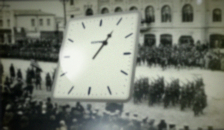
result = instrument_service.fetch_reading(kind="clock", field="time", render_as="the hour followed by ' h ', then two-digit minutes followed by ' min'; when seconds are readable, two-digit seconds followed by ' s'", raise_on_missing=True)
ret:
1 h 05 min
